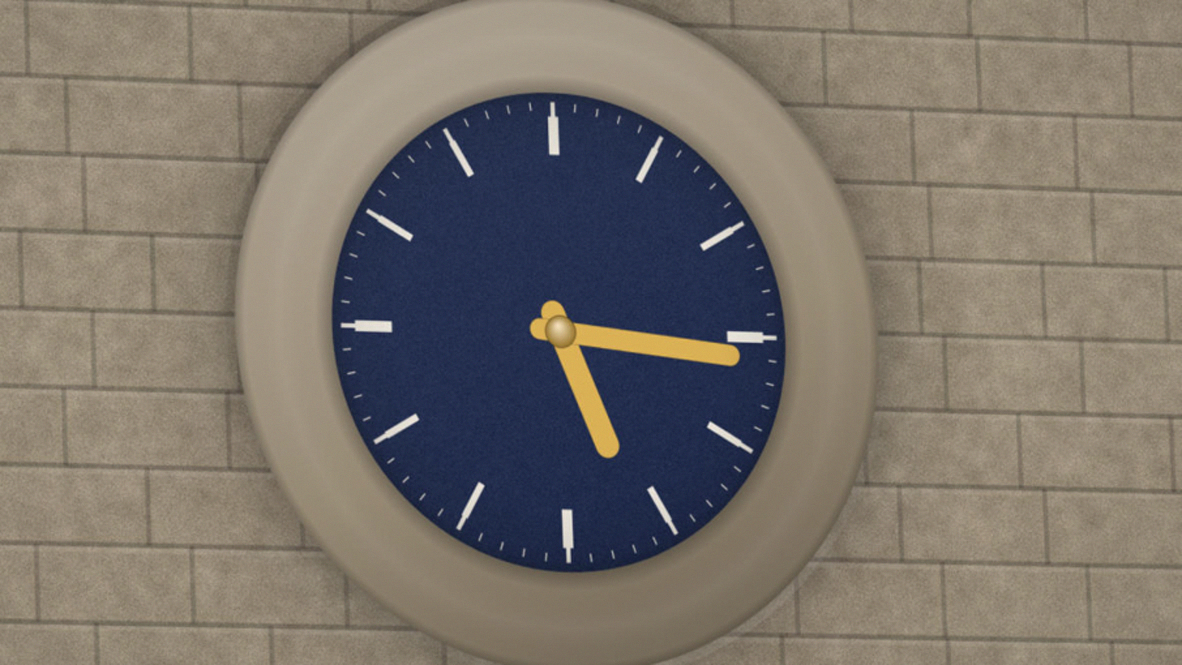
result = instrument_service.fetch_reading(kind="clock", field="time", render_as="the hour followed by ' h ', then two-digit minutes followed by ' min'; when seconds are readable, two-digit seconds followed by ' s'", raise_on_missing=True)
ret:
5 h 16 min
